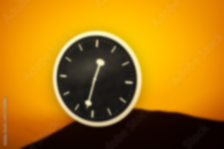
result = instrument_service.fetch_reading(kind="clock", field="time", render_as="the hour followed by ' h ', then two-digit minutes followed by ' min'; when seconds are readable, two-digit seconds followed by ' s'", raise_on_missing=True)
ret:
12 h 32 min
